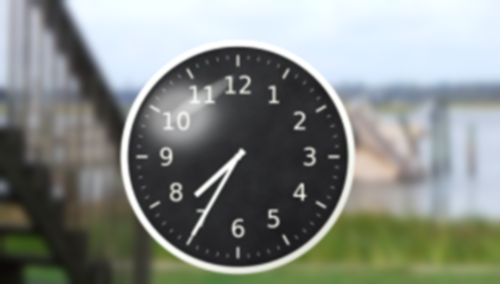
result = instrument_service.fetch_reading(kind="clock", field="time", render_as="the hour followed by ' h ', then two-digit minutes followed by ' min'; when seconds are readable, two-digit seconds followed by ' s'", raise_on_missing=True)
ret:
7 h 35 min
